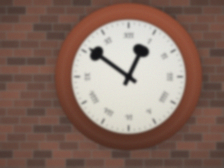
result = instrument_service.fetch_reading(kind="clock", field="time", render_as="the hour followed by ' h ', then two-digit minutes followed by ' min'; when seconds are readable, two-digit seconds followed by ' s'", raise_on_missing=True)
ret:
12 h 51 min
